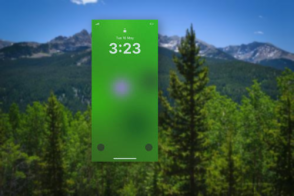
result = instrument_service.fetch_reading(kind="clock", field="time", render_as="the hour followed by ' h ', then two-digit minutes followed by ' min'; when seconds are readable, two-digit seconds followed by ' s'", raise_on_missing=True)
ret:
3 h 23 min
